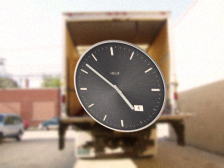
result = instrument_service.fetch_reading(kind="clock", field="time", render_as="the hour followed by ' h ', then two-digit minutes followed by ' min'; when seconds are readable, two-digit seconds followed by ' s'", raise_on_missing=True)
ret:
4 h 52 min
